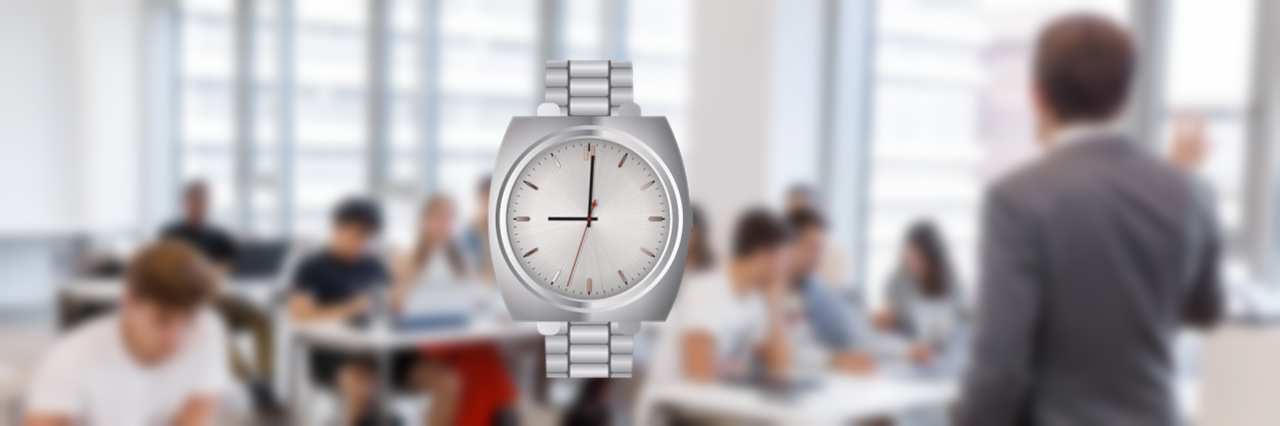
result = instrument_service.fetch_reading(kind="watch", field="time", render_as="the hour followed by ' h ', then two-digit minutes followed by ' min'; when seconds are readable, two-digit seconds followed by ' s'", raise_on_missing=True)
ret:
9 h 00 min 33 s
